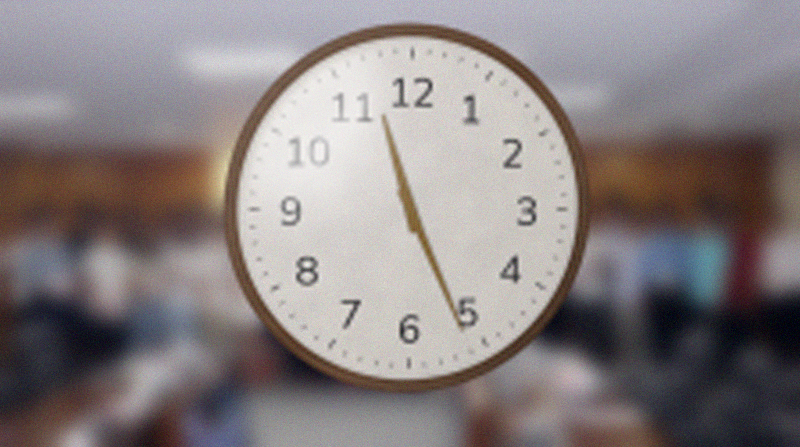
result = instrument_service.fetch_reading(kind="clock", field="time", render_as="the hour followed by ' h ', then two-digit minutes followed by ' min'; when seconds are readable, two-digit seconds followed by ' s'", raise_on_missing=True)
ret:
11 h 26 min
